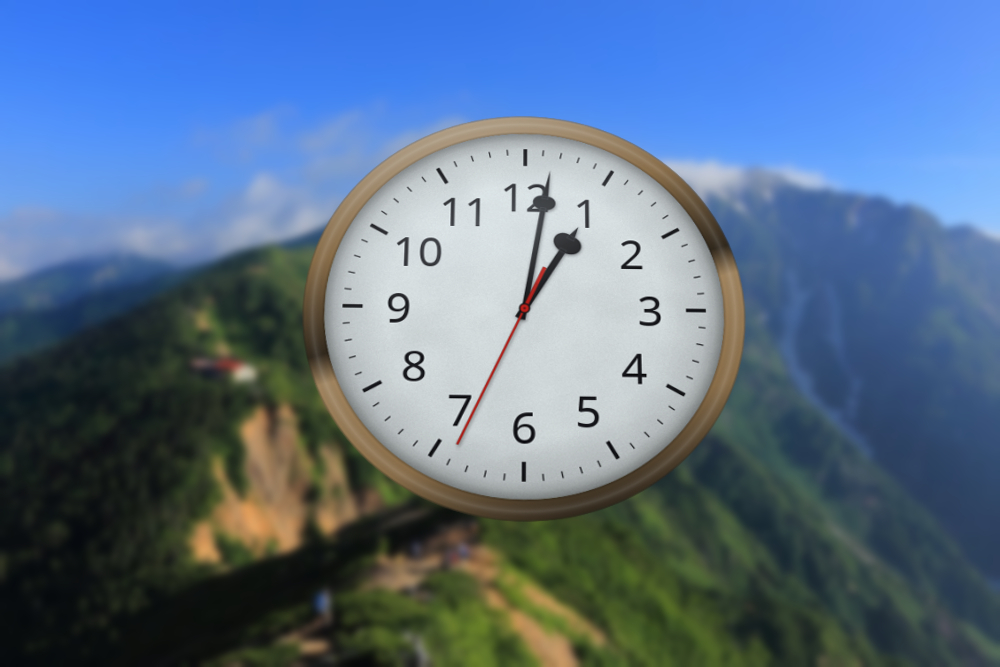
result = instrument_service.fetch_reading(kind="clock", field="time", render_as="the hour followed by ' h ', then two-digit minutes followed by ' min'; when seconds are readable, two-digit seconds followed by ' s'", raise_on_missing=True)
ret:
1 h 01 min 34 s
